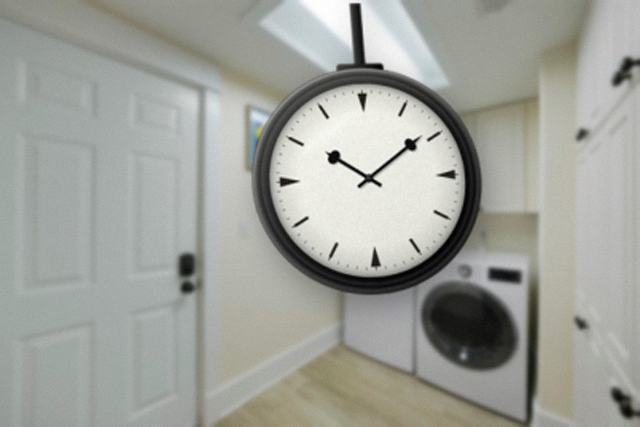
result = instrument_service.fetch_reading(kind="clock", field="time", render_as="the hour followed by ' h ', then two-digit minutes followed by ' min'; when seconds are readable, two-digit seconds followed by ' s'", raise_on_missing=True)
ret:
10 h 09 min
